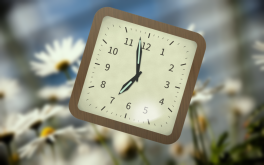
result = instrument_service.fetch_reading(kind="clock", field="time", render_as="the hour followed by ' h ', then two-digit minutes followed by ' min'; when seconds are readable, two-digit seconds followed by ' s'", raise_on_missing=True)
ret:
6 h 58 min
